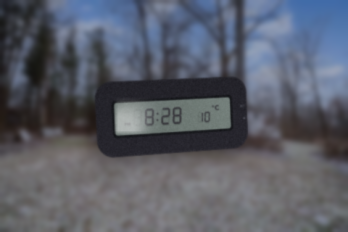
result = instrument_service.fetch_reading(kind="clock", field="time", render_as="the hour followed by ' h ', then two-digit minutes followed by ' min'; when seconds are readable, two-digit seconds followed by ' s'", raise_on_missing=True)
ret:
8 h 28 min
